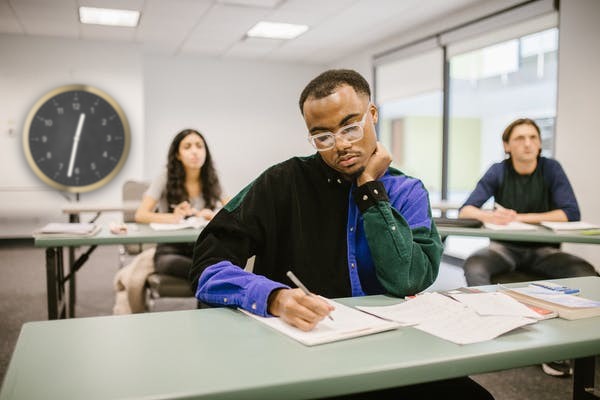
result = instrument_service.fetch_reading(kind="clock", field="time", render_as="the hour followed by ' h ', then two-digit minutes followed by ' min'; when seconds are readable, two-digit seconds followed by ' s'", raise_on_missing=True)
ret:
12 h 32 min
